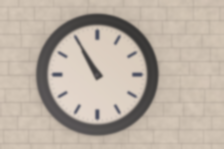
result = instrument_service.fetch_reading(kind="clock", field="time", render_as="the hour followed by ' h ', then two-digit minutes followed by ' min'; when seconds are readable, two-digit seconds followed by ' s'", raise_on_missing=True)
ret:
10 h 55 min
